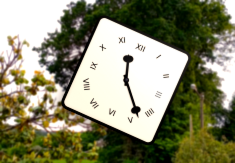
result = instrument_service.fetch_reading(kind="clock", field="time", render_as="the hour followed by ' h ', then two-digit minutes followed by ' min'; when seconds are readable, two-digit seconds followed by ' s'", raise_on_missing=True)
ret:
11 h 23 min
